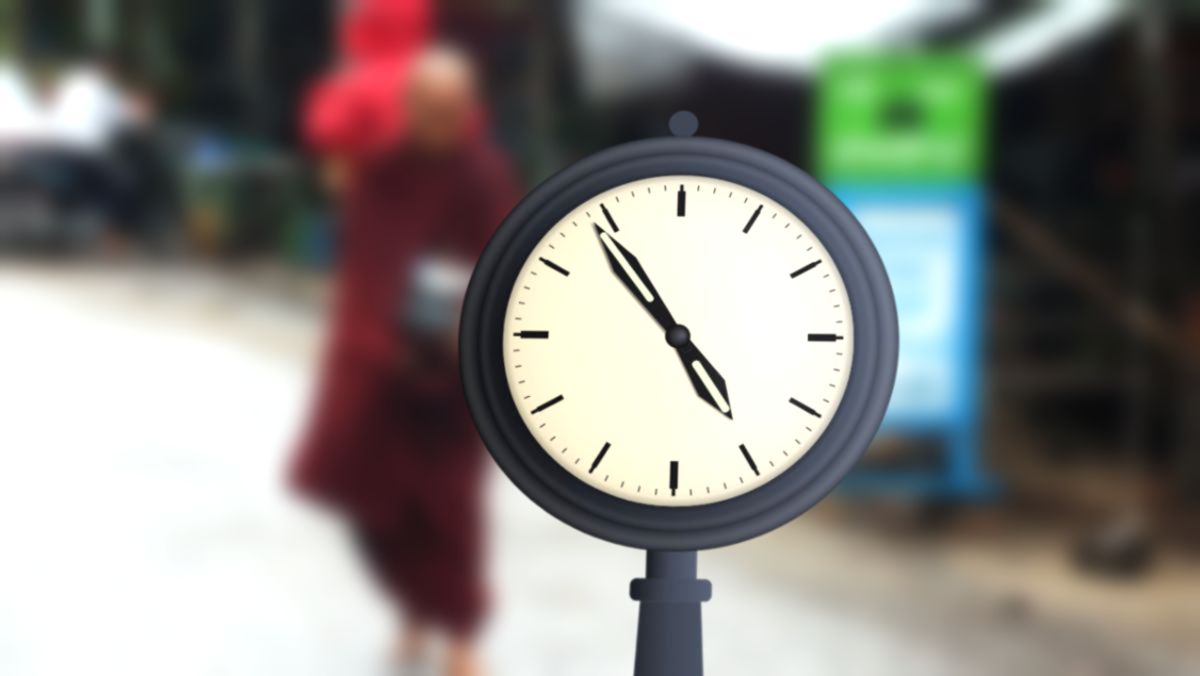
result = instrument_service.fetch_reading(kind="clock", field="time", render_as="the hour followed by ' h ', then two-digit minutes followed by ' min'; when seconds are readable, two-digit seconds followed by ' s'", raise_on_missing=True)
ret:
4 h 54 min
